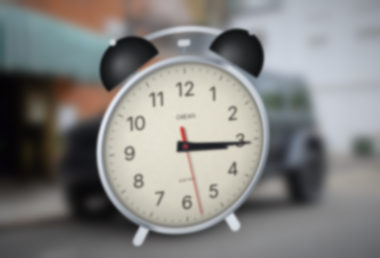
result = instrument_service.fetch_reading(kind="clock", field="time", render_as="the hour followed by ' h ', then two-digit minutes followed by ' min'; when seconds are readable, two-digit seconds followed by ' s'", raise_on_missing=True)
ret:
3 h 15 min 28 s
